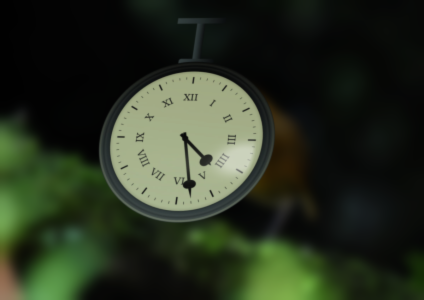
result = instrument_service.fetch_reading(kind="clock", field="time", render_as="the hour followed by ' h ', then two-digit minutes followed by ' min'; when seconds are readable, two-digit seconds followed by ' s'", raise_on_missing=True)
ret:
4 h 28 min
